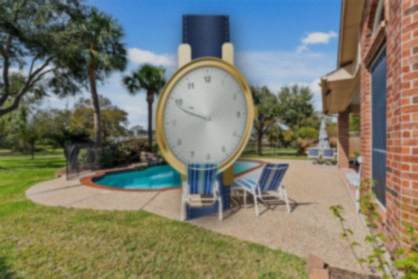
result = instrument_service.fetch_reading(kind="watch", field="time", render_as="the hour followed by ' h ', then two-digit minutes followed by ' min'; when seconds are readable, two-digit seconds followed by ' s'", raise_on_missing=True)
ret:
9 h 49 min
